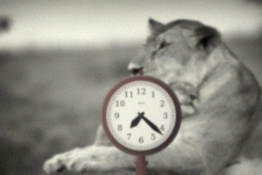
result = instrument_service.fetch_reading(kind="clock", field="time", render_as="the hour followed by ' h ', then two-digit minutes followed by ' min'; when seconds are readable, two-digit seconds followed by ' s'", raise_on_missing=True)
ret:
7 h 22 min
